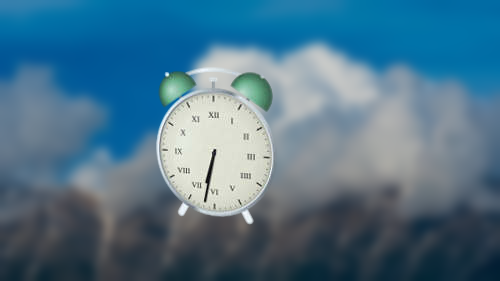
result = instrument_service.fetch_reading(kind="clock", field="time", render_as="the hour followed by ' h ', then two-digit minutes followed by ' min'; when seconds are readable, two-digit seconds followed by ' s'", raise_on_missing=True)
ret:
6 h 32 min
